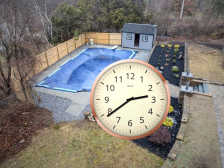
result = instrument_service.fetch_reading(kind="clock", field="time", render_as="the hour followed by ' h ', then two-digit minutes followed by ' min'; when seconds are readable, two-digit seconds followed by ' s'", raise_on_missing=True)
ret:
2 h 39 min
